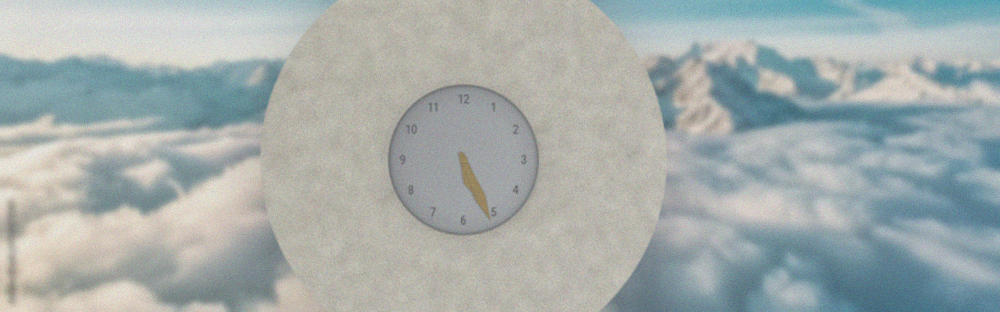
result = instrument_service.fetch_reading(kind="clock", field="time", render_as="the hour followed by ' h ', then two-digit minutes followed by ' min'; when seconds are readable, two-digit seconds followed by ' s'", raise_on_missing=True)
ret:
5 h 26 min
